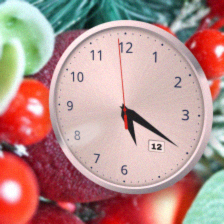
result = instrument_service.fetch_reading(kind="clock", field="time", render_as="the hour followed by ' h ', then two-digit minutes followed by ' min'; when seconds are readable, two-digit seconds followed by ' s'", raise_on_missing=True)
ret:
5 h 19 min 59 s
